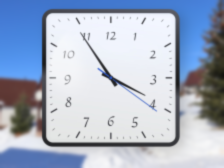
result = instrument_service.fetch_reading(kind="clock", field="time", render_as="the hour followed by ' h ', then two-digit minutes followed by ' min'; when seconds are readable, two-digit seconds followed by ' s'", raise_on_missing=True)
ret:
3 h 54 min 21 s
